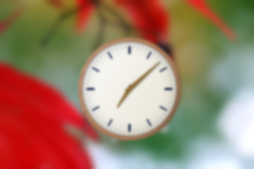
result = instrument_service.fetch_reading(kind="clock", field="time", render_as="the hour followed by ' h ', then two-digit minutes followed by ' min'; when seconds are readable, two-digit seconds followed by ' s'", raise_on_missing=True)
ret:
7 h 08 min
